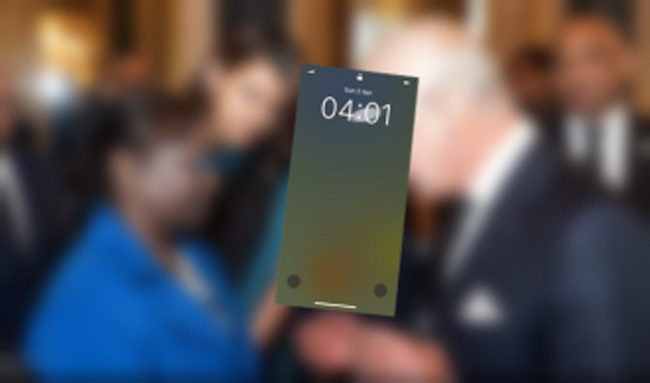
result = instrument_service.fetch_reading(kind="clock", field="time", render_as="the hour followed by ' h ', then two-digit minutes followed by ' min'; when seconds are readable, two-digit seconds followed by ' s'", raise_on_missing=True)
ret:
4 h 01 min
